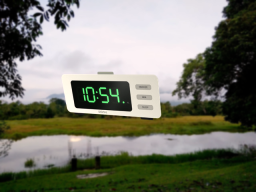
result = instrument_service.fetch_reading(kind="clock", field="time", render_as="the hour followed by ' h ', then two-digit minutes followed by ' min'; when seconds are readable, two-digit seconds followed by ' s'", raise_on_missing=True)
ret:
10 h 54 min
